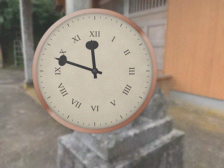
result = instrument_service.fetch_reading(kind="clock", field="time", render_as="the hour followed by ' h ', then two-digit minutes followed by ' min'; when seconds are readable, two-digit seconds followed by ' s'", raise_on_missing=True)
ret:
11 h 48 min
